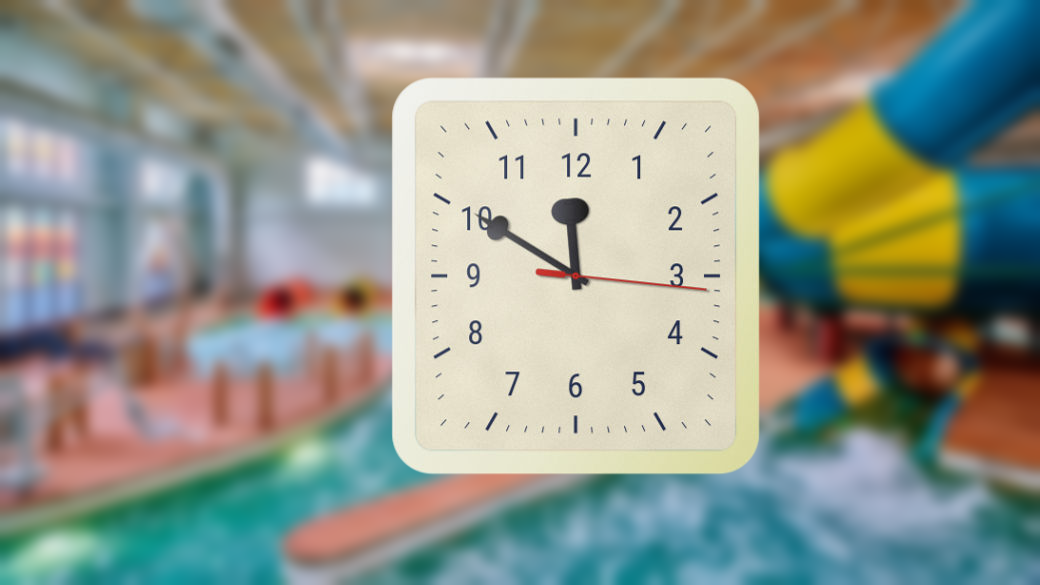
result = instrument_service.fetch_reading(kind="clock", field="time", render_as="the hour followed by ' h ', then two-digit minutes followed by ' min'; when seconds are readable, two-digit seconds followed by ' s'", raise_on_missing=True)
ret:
11 h 50 min 16 s
